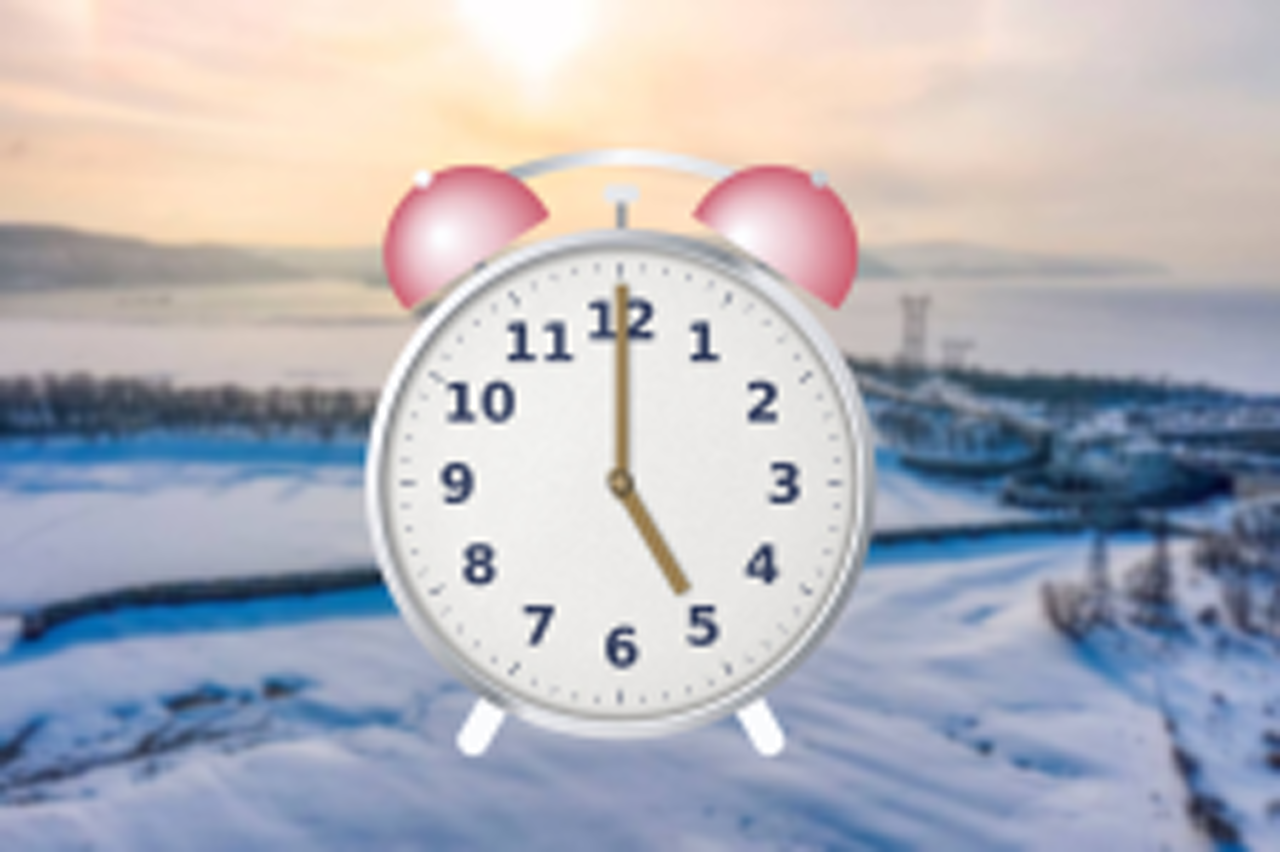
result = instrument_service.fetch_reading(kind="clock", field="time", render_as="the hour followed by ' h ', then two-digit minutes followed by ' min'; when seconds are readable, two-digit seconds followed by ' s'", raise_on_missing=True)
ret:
5 h 00 min
